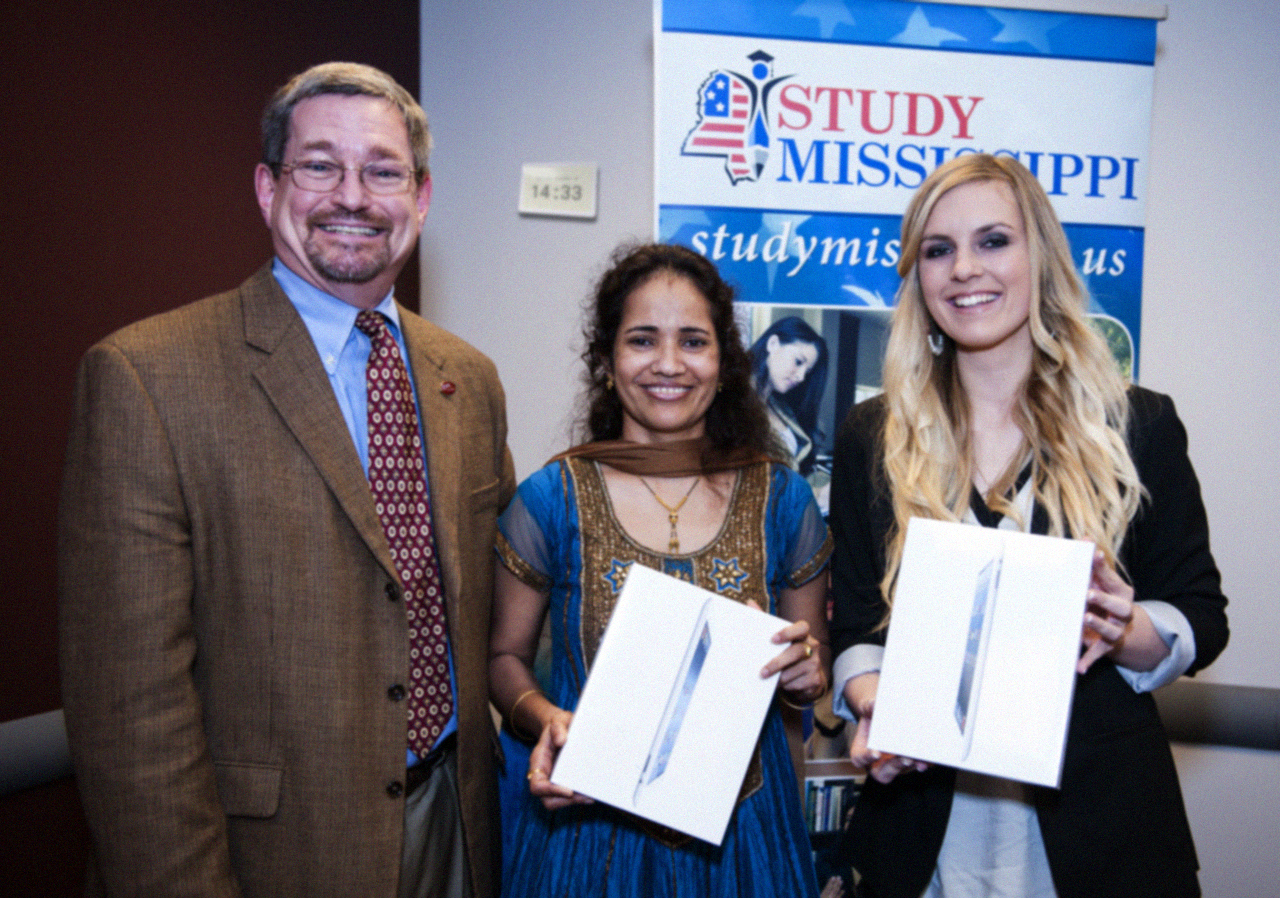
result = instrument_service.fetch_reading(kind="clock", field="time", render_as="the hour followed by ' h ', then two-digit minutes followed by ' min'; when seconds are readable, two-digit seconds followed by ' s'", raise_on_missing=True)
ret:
14 h 33 min
